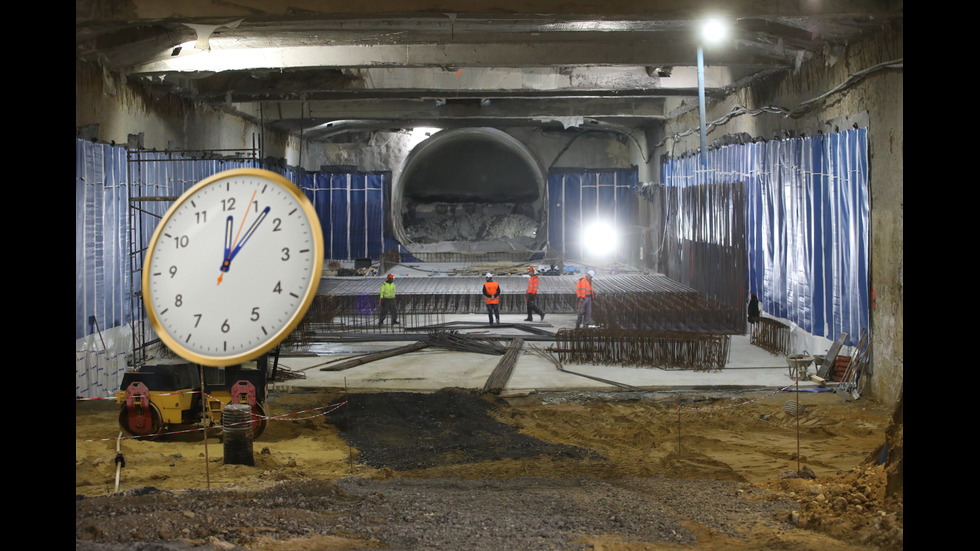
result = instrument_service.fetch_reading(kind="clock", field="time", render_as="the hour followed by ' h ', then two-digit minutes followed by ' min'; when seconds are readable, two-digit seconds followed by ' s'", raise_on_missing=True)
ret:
12 h 07 min 04 s
